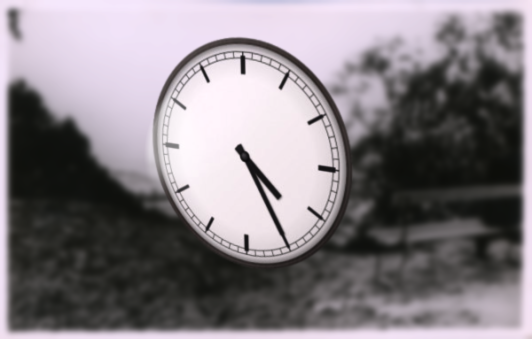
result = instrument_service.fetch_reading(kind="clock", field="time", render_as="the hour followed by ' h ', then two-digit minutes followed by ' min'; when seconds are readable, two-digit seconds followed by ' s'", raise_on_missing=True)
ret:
4 h 25 min
